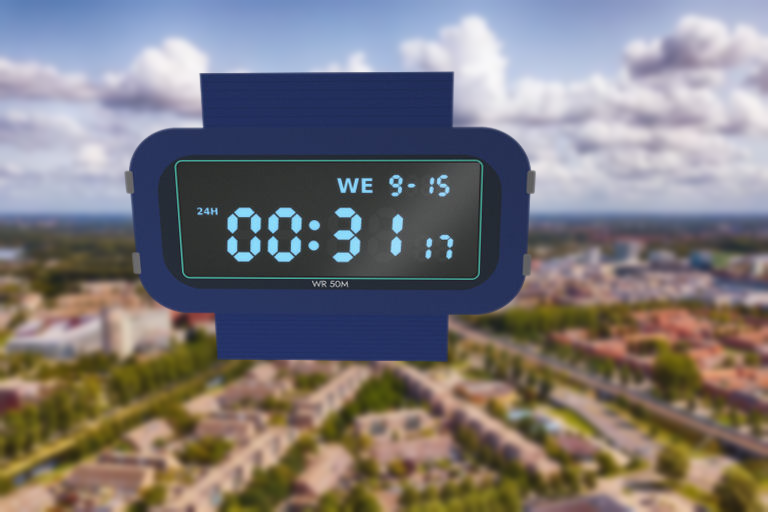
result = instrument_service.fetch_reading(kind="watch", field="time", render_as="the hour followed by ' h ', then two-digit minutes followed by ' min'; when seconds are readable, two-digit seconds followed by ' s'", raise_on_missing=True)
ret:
0 h 31 min 17 s
